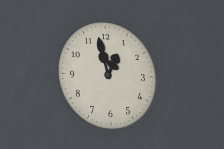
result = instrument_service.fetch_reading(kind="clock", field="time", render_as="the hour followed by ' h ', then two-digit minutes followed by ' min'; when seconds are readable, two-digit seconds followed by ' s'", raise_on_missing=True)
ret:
12 h 58 min
